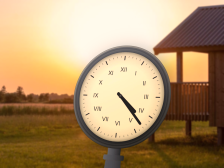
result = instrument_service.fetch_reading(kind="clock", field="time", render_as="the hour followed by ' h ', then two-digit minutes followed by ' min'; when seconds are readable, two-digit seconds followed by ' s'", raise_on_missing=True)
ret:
4 h 23 min
